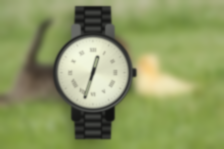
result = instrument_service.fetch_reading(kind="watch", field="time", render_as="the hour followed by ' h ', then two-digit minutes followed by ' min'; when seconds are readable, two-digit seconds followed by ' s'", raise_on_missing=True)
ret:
12 h 33 min
